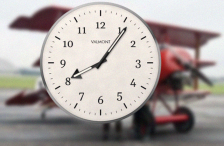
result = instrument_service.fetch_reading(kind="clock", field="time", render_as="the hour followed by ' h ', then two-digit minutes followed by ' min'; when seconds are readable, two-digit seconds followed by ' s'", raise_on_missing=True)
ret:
8 h 06 min
